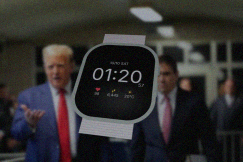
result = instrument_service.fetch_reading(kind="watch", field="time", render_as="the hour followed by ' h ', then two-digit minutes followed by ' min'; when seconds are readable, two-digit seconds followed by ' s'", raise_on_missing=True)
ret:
1 h 20 min
